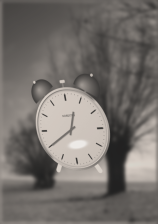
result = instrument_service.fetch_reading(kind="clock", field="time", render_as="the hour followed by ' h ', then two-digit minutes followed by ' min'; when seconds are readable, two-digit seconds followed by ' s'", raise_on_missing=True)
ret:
12 h 40 min
